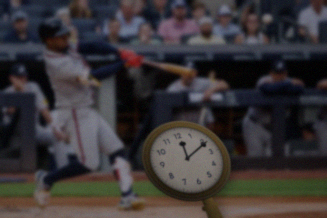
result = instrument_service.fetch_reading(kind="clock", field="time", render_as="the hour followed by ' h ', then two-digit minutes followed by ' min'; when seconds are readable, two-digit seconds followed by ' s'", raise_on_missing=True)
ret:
12 h 11 min
